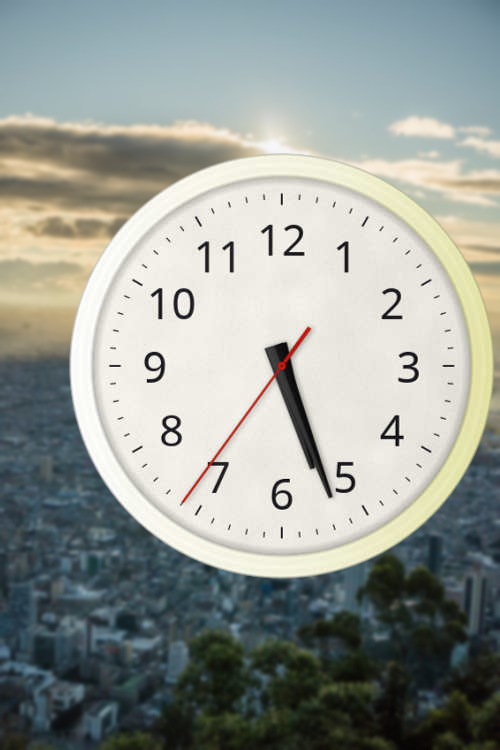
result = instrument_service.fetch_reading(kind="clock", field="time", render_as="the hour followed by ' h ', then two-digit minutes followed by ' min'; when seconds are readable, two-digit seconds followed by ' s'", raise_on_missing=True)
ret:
5 h 26 min 36 s
